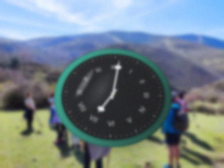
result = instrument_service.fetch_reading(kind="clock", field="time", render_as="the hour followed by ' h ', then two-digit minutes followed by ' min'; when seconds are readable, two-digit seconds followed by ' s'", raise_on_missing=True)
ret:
7 h 01 min
